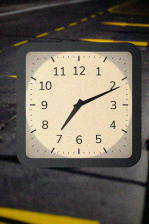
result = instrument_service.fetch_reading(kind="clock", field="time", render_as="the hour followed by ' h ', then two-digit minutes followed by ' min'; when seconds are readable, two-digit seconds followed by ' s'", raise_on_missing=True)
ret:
7 h 11 min
